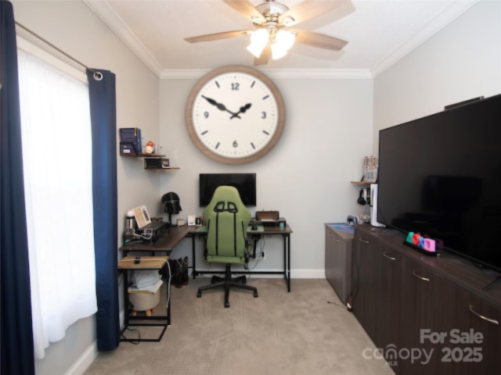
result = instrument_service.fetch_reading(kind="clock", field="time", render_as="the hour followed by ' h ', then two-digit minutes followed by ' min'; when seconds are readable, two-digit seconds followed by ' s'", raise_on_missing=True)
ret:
1 h 50 min
